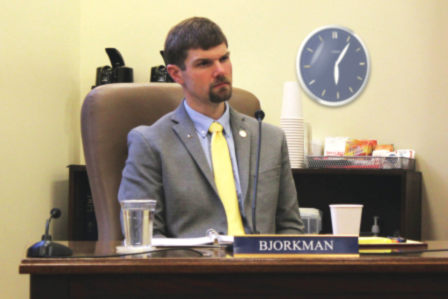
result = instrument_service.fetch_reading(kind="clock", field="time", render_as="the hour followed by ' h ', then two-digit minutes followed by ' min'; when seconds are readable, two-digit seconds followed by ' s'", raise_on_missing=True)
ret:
6 h 06 min
